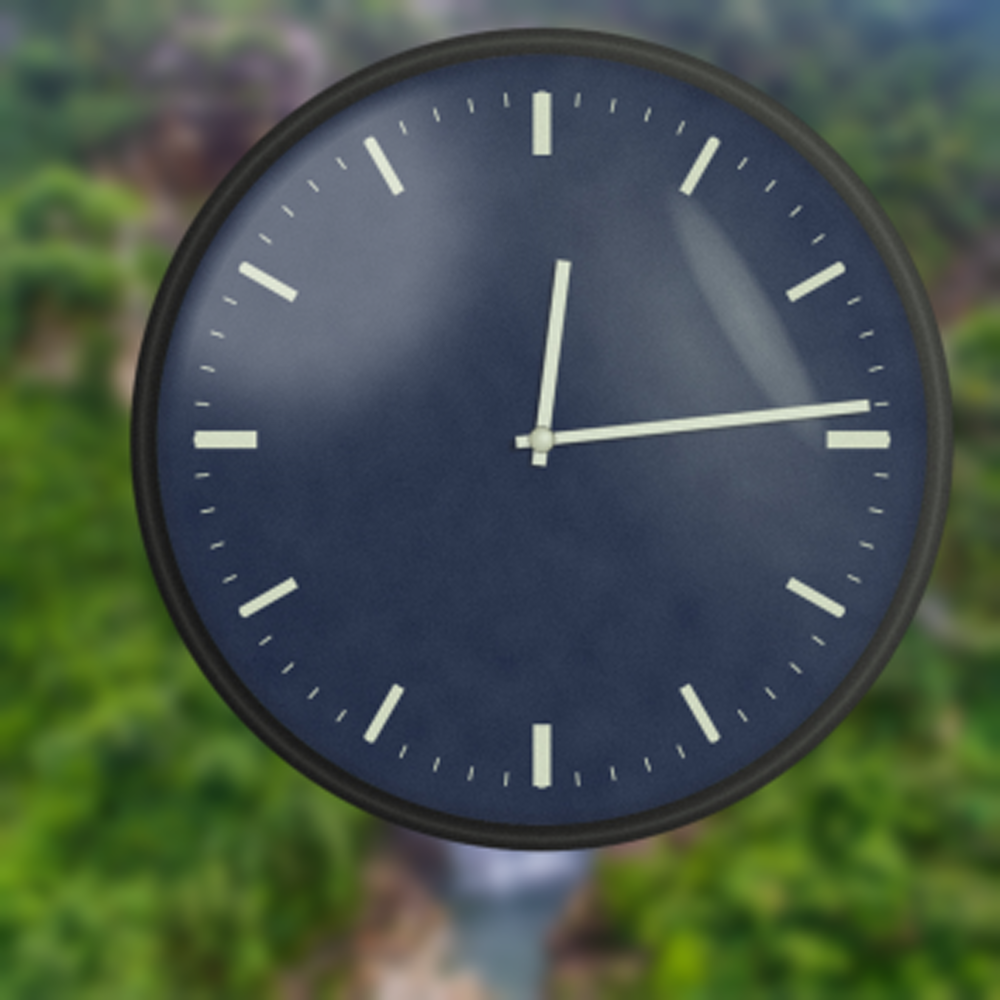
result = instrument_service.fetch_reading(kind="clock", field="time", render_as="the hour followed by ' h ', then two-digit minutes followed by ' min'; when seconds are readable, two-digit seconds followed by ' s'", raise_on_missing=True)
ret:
12 h 14 min
